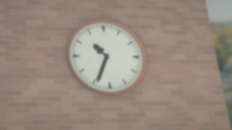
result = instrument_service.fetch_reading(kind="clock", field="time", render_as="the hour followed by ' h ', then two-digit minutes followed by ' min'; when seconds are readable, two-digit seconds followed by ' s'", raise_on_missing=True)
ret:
10 h 34 min
